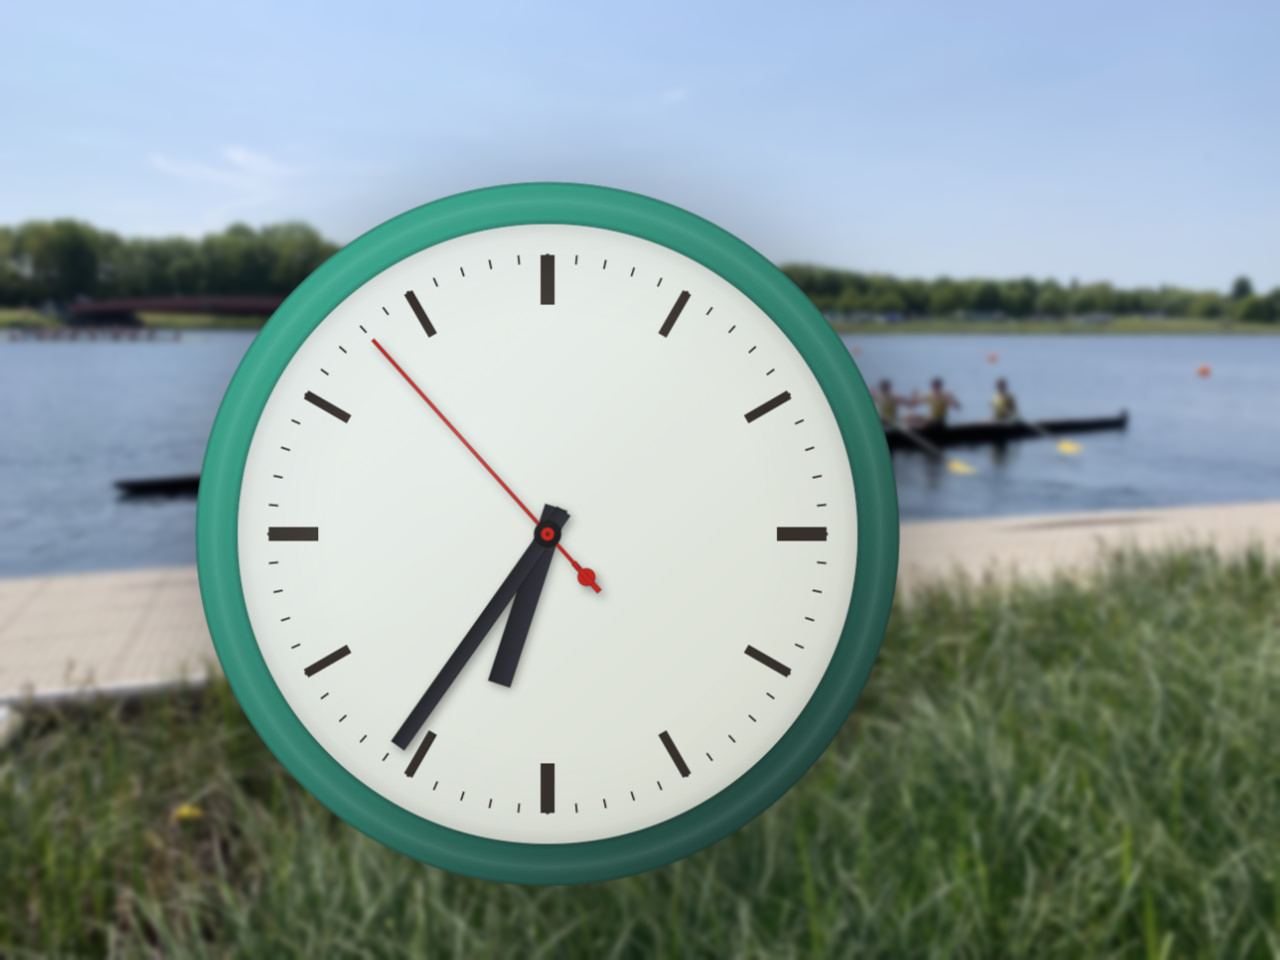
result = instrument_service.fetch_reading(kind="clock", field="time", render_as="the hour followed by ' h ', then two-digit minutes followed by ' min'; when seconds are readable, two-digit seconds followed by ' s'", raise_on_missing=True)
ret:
6 h 35 min 53 s
